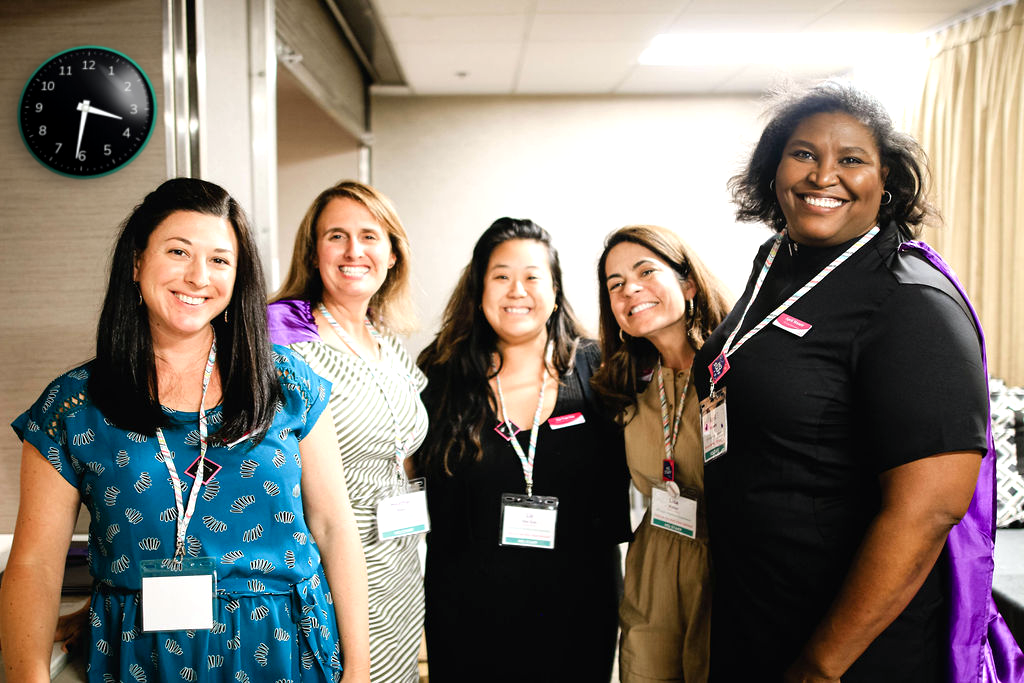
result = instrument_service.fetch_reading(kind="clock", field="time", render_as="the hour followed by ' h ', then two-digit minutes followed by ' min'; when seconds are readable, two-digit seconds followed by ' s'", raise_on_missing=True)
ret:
3 h 31 min
